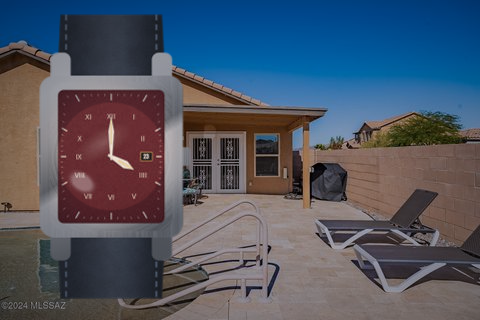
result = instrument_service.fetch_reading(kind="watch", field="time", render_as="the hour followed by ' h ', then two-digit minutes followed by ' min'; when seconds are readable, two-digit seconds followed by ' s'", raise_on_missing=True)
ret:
4 h 00 min
